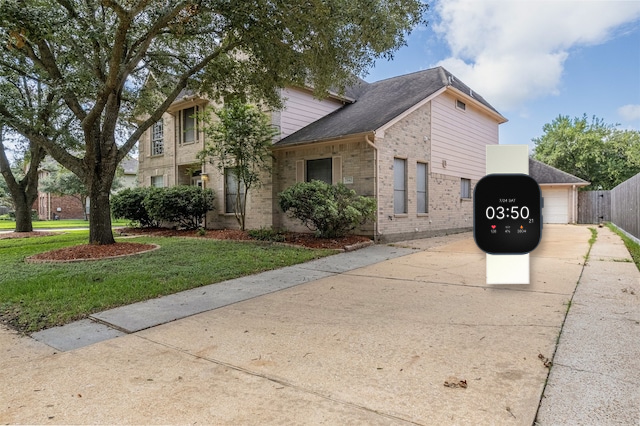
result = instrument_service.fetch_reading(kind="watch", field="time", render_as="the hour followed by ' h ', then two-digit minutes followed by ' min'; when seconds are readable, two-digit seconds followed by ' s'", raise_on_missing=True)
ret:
3 h 50 min
